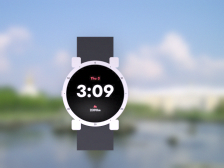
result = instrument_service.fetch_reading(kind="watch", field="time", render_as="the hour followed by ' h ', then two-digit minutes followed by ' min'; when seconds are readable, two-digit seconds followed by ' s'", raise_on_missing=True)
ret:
3 h 09 min
